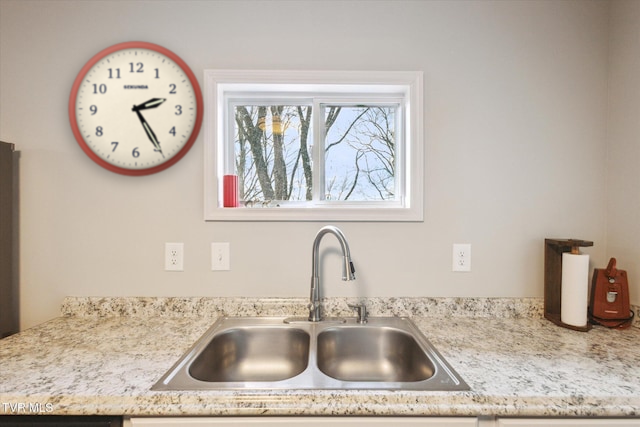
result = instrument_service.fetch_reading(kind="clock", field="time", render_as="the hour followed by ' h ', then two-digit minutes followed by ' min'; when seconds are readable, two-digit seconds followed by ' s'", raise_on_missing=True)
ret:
2 h 25 min
